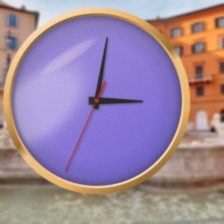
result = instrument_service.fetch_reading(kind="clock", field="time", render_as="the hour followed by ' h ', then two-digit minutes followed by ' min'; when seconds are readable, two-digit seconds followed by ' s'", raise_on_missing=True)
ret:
3 h 01 min 34 s
